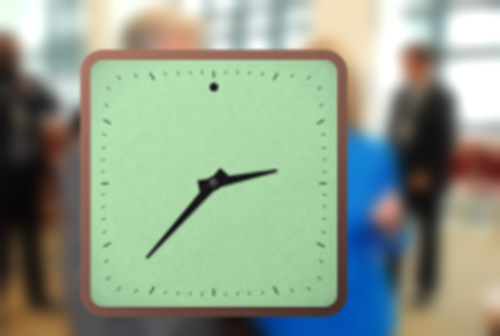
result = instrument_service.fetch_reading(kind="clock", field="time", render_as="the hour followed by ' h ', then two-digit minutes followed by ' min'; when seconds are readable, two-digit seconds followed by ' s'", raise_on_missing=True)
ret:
2 h 37 min
